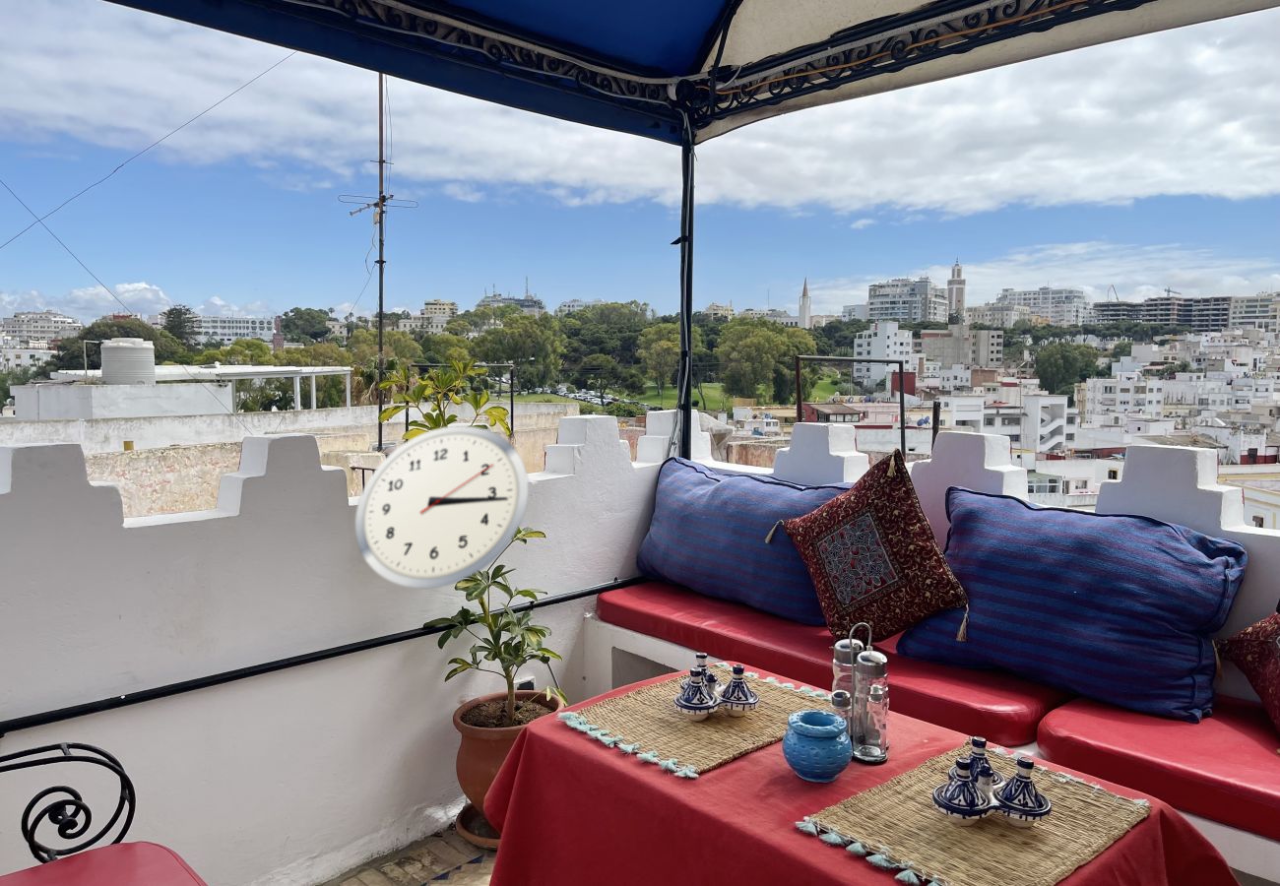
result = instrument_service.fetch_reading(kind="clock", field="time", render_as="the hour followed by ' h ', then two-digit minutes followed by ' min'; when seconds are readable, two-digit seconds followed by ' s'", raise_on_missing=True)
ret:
3 h 16 min 10 s
